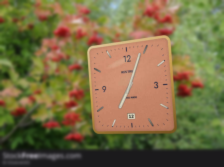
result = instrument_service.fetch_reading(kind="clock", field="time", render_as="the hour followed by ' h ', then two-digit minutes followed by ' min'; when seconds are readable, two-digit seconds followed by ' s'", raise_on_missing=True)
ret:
7 h 04 min
